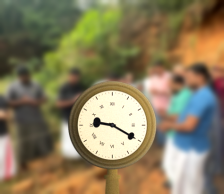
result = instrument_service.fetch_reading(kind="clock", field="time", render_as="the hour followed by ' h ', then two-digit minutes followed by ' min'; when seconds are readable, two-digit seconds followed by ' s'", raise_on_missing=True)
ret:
9 h 20 min
